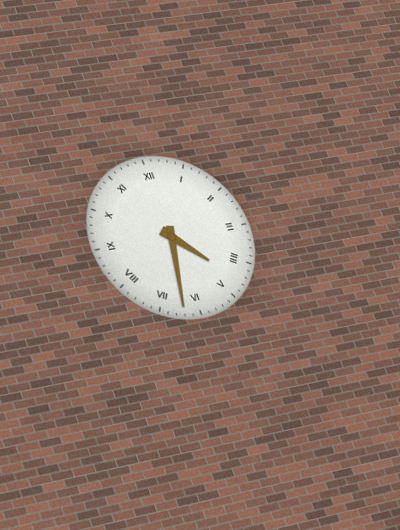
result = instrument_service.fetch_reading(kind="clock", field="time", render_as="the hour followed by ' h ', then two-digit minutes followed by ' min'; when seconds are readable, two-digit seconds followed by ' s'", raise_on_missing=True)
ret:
4 h 32 min
